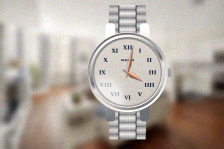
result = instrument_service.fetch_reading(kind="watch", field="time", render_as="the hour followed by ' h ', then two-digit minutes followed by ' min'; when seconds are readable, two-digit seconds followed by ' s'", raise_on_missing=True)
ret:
4 h 02 min
